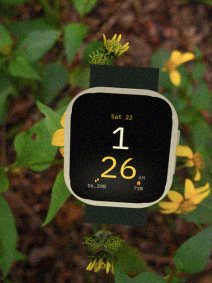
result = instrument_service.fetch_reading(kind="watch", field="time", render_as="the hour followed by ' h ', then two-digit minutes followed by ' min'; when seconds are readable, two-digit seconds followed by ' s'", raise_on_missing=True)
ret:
1 h 26 min
